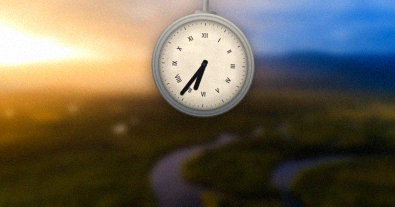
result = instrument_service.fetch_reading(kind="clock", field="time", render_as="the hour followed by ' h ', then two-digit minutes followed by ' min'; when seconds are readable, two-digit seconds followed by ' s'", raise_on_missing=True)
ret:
6 h 36 min
